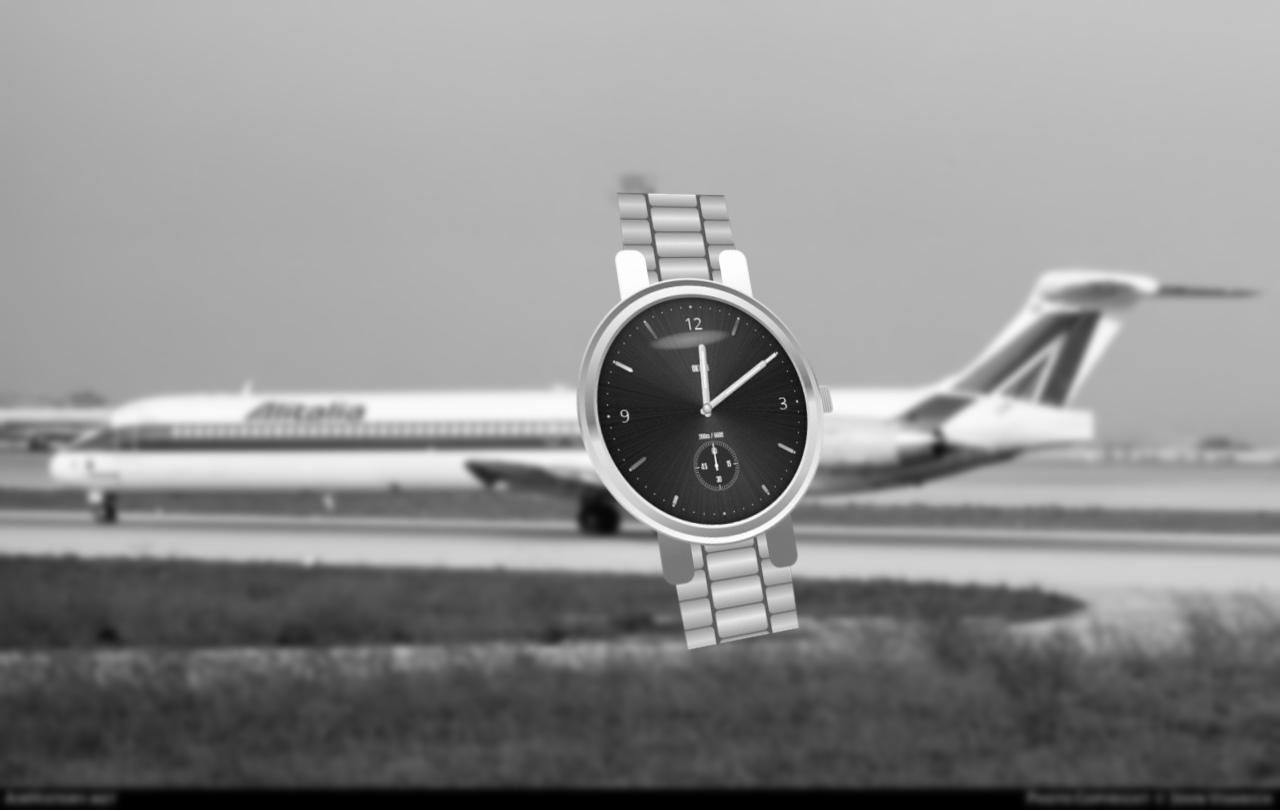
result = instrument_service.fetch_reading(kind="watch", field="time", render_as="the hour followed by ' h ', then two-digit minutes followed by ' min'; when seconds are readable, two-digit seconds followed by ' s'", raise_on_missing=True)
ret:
12 h 10 min
